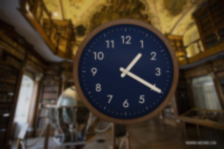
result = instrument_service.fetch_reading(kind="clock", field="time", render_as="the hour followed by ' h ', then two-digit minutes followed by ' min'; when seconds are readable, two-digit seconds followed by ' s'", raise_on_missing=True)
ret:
1 h 20 min
